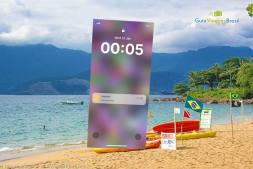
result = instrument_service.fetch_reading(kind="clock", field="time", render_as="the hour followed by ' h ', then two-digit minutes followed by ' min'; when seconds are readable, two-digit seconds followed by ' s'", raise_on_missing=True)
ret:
0 h 05 min
